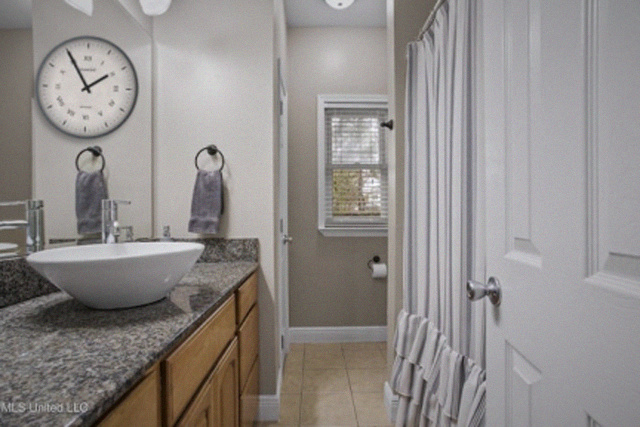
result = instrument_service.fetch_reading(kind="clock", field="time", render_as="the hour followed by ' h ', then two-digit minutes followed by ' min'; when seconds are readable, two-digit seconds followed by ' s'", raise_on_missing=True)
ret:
1 h 55 min
